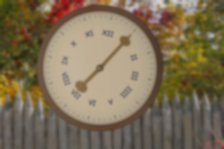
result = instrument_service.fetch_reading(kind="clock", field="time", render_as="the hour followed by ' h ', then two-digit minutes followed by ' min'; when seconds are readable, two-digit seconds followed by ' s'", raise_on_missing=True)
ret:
7 h 05 min
